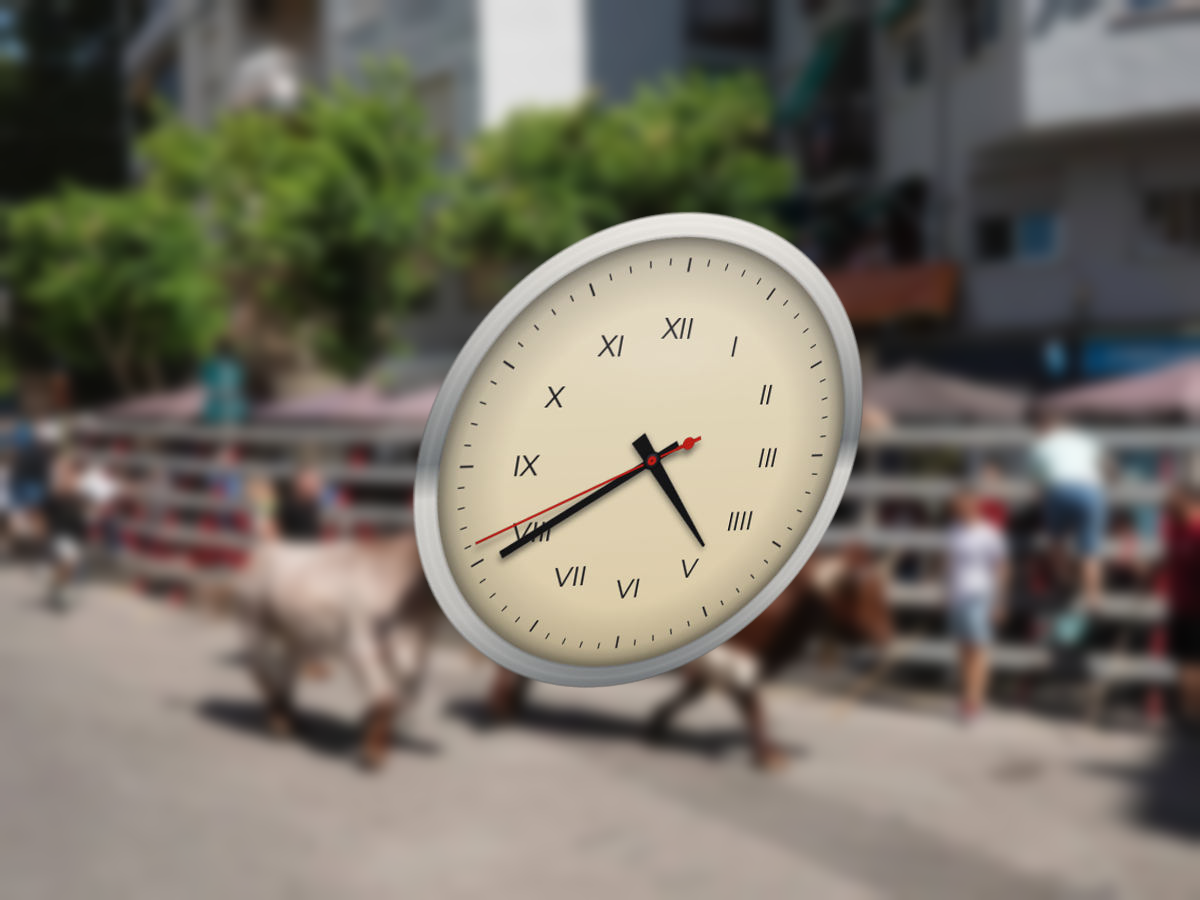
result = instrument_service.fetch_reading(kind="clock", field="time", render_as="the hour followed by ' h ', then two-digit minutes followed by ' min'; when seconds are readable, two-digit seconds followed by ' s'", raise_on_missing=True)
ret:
4 h 39 min 41 s
